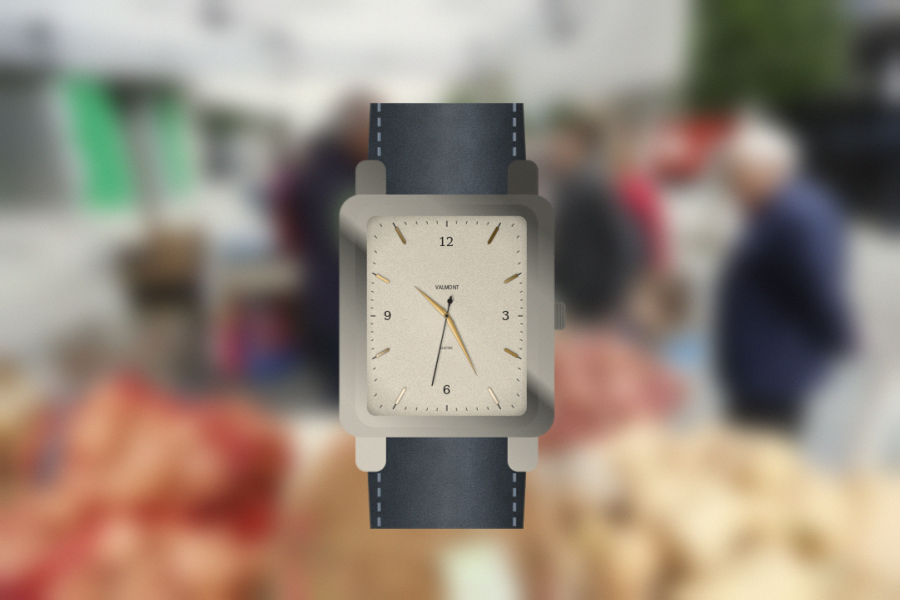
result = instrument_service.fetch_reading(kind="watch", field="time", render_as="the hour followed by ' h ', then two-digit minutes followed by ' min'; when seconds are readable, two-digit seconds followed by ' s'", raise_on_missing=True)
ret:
10 h 25 min 32 s
